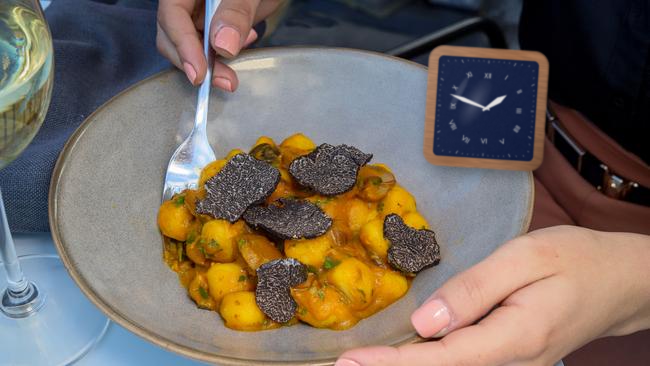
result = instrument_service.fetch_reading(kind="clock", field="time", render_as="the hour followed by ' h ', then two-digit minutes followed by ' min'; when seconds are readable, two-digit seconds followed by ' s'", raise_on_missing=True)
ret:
1 h 48 min
